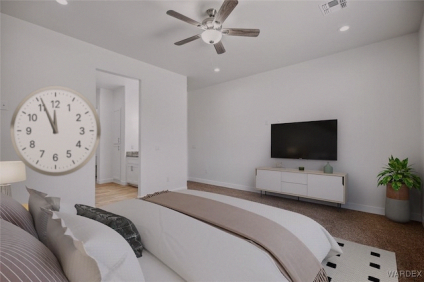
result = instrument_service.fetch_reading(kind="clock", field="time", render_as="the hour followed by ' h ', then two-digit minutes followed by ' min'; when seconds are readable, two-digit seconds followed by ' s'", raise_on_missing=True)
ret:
11 h 56 min
